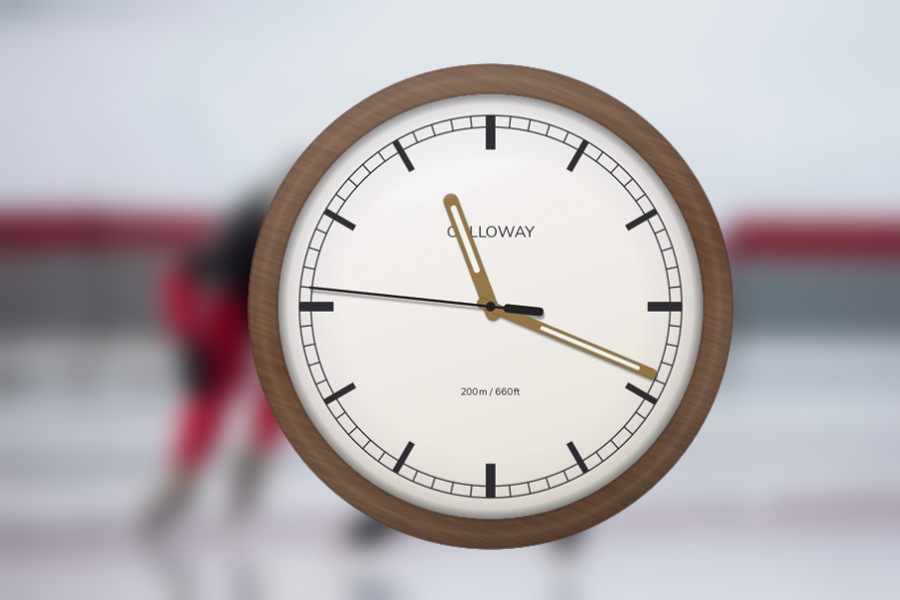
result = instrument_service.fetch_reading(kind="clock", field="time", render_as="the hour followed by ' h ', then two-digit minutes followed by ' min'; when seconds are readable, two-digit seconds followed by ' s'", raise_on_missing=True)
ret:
11 h 18 min 46 s
